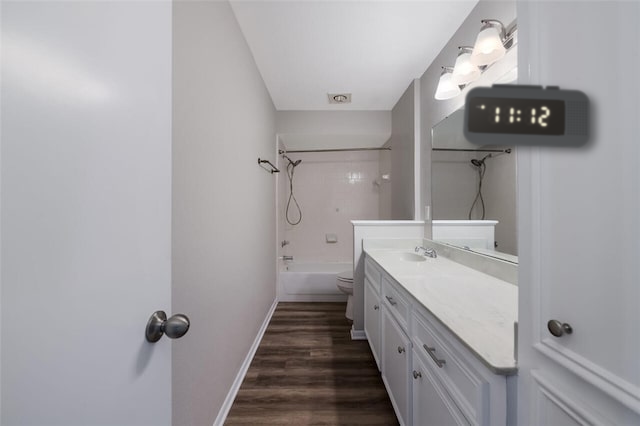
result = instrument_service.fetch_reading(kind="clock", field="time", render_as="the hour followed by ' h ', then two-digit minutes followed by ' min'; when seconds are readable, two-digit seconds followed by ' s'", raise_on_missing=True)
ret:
11 h 12 min
